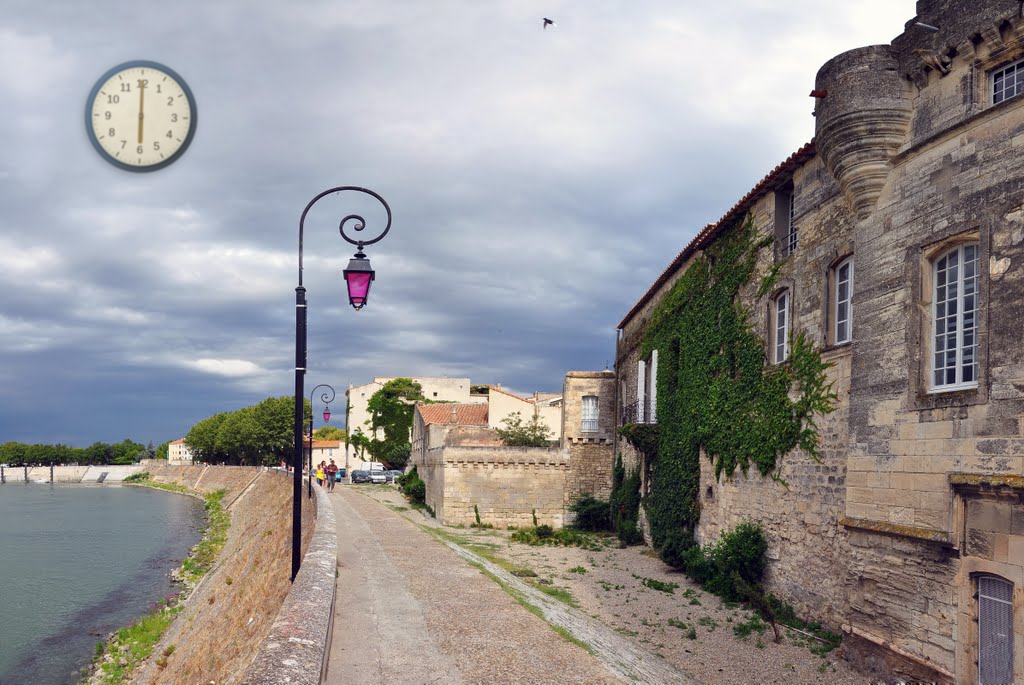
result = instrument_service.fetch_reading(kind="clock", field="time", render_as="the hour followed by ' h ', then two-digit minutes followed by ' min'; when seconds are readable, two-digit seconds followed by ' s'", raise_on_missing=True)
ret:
6 h 00 min
